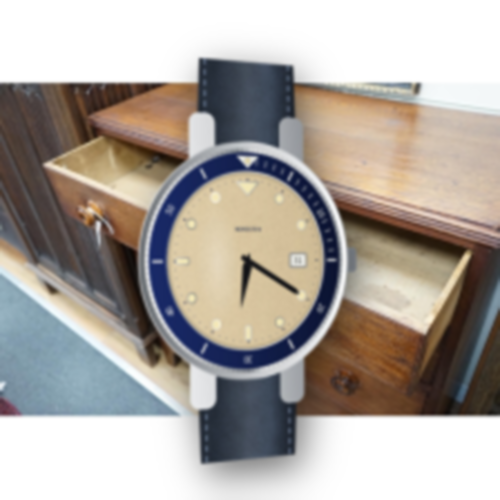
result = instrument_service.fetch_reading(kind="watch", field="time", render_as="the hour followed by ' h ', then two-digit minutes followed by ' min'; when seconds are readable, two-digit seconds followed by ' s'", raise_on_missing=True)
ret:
6 h 20 min
